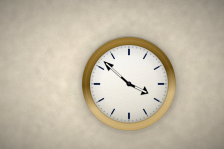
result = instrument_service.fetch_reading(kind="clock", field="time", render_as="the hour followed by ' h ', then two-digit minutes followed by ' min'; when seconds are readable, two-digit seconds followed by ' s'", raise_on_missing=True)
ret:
3 h 52 min
